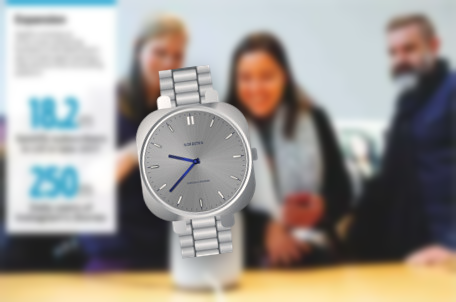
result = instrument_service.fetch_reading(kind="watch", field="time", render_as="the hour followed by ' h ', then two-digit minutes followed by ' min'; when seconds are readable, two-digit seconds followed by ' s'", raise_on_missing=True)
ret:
9 h 38 min
